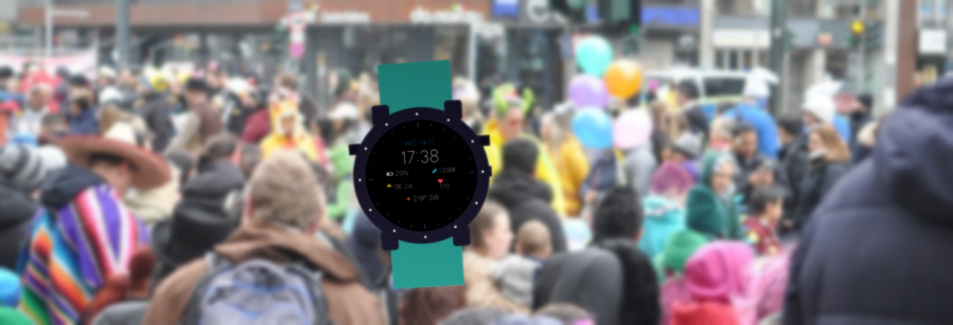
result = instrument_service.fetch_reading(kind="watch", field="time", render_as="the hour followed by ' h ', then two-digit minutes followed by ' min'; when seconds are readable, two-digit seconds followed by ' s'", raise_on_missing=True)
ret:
17 h 38 min
